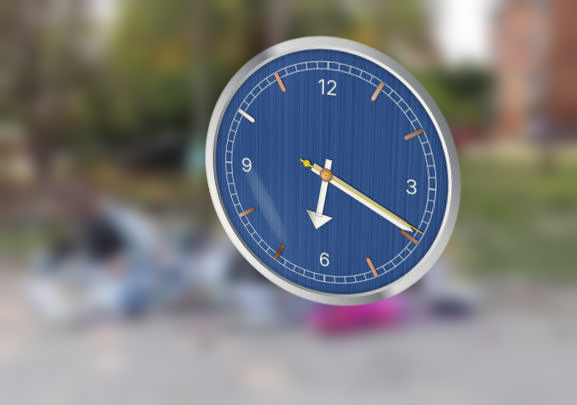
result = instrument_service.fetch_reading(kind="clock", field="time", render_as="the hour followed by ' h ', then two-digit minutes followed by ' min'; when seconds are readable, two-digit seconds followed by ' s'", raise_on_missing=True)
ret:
6 h 19 min 19 s
